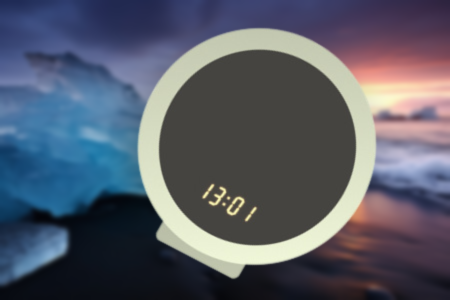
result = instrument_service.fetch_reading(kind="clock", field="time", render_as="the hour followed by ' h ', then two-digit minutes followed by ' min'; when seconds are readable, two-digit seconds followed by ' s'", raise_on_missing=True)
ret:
13 h 01 min
